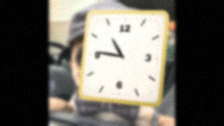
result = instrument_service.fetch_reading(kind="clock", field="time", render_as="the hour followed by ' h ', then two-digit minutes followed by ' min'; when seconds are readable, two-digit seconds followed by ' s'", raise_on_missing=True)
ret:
10 h 46 min
